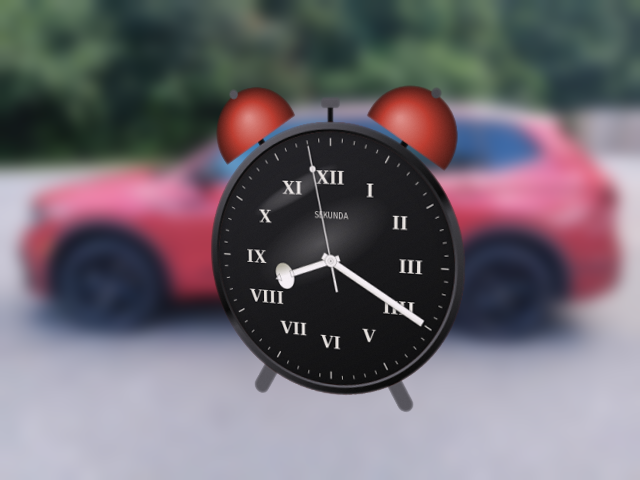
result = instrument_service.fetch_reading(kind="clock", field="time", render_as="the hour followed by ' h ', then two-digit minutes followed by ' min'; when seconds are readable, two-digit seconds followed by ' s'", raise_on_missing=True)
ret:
8 h 19 min 58 s
